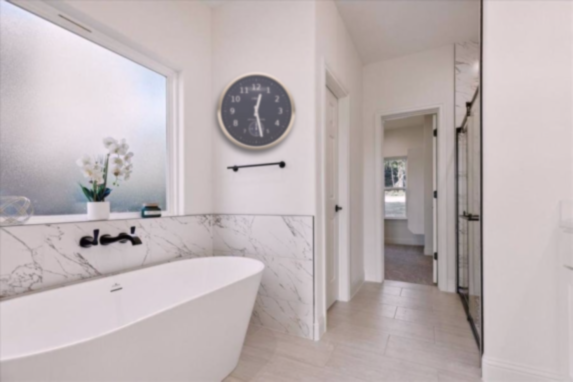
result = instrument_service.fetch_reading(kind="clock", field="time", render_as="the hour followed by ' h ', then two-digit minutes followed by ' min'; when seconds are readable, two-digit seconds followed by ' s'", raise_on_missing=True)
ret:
12 h 28 min
